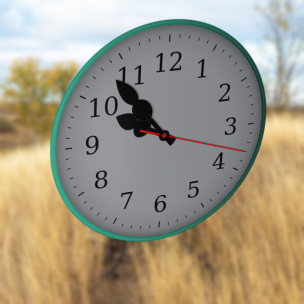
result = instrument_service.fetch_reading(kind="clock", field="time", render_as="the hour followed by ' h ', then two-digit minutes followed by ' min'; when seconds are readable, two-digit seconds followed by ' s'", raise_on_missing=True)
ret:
9 h 53 min 18 s
